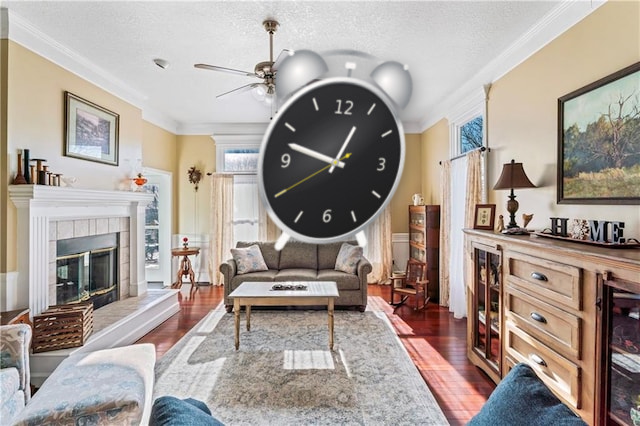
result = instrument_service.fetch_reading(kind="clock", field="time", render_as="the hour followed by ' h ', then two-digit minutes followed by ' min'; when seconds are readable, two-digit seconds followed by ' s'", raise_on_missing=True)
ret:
12 h 47 min 40 s
